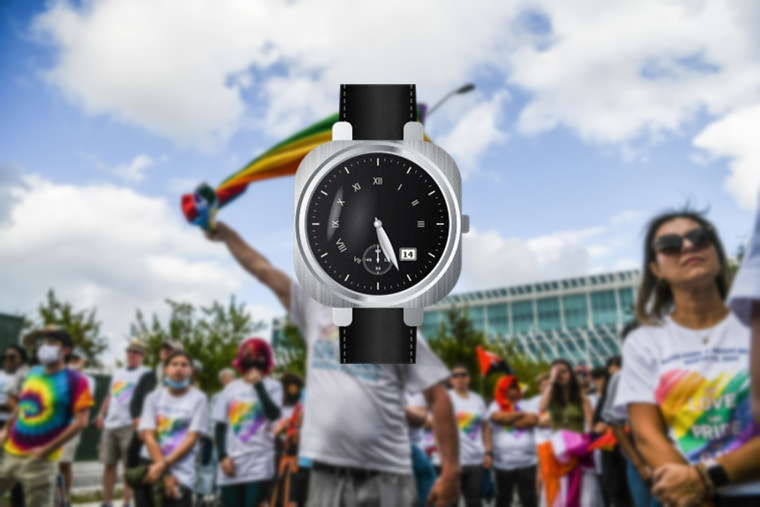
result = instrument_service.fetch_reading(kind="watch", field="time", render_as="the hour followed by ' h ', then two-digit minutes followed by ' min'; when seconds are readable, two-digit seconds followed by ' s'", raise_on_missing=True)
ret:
5 h 26 min
